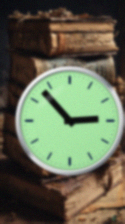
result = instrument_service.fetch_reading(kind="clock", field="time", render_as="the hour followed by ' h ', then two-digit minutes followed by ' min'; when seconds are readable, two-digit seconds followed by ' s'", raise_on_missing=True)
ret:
2 h 53 min
